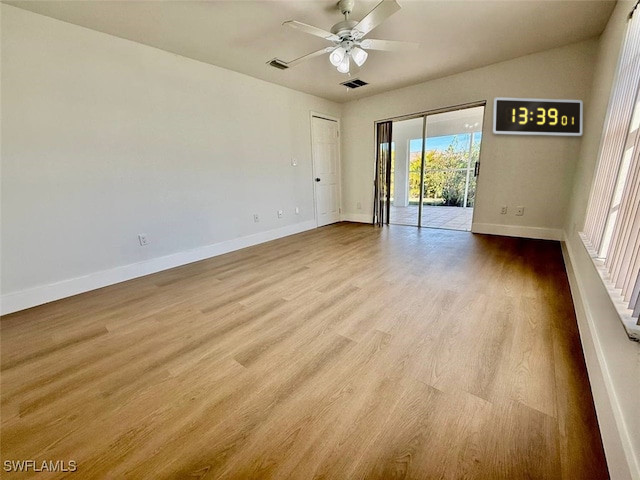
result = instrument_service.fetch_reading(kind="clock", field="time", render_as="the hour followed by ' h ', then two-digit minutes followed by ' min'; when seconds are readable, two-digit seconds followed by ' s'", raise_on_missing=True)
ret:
13 h 39 min 01 s
